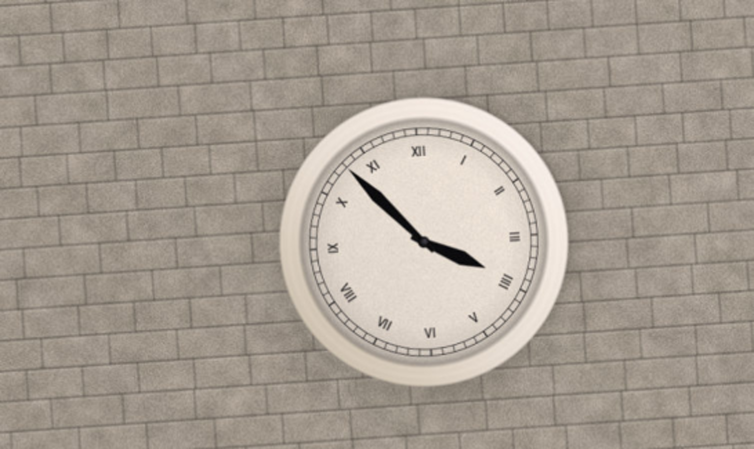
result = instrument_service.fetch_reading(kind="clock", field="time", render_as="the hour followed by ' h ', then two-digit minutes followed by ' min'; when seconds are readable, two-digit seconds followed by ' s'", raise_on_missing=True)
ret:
3 h 53 min
